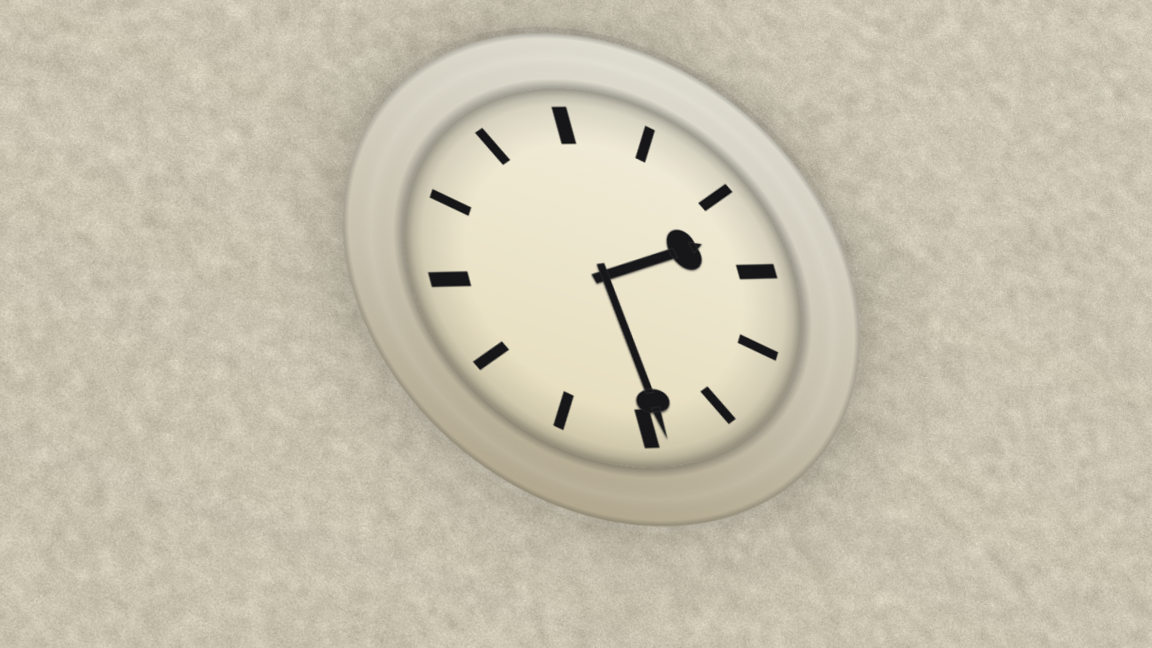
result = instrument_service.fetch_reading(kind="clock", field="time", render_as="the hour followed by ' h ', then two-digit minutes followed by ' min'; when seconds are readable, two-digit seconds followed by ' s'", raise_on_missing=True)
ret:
2 h 29 min
